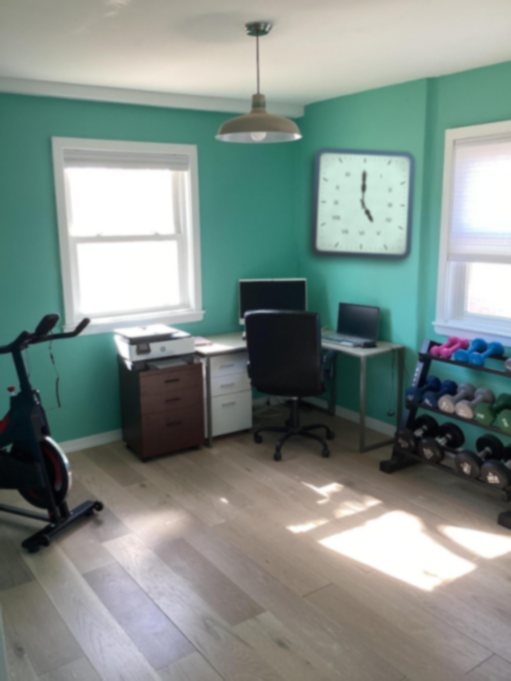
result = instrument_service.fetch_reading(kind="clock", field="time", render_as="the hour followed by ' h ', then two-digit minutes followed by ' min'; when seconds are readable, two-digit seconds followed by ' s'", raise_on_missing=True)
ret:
5 h 00 min
